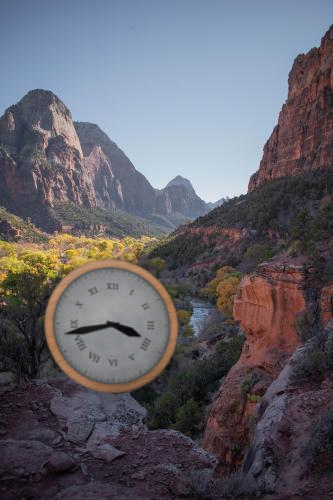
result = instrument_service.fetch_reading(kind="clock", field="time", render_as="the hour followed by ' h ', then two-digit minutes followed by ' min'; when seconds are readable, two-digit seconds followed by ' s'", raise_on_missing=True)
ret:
3 h 43 min
